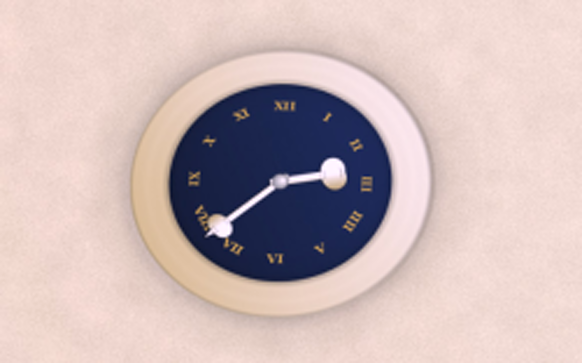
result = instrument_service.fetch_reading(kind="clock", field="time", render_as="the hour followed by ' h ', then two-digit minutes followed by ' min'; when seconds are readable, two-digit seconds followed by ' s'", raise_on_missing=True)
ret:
2 h 38 min
